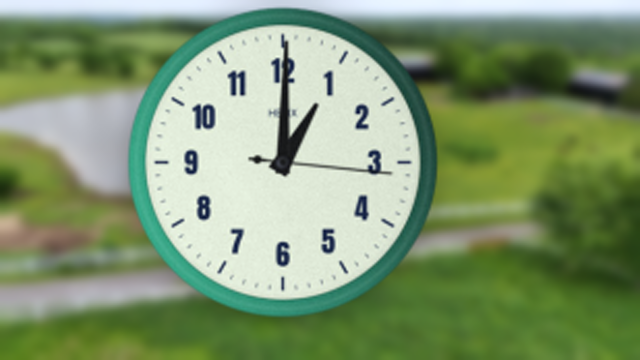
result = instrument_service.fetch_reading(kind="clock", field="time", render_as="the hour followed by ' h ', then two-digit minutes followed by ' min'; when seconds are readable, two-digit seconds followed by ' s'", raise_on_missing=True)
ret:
1 h 00 min 16 s
